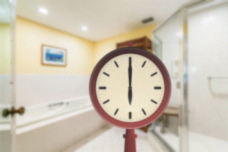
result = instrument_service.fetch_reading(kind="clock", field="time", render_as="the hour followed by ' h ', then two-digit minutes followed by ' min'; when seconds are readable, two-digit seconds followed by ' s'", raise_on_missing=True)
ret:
6 h 00 min
